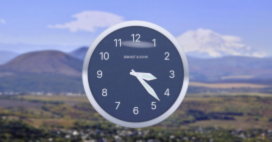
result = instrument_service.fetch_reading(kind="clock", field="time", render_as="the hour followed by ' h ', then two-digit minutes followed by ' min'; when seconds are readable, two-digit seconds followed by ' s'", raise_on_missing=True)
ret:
3 h 23 min
